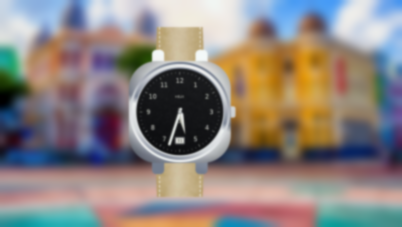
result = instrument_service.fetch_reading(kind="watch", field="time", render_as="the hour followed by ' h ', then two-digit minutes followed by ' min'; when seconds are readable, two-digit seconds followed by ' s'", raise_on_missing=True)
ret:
5 h 33 min
